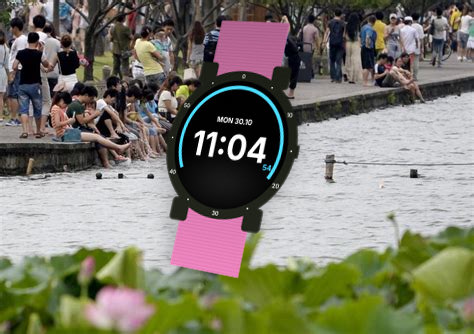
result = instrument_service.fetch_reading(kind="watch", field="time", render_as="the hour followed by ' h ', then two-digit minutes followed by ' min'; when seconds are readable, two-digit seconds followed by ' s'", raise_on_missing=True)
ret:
11 h 04 min 54 s
